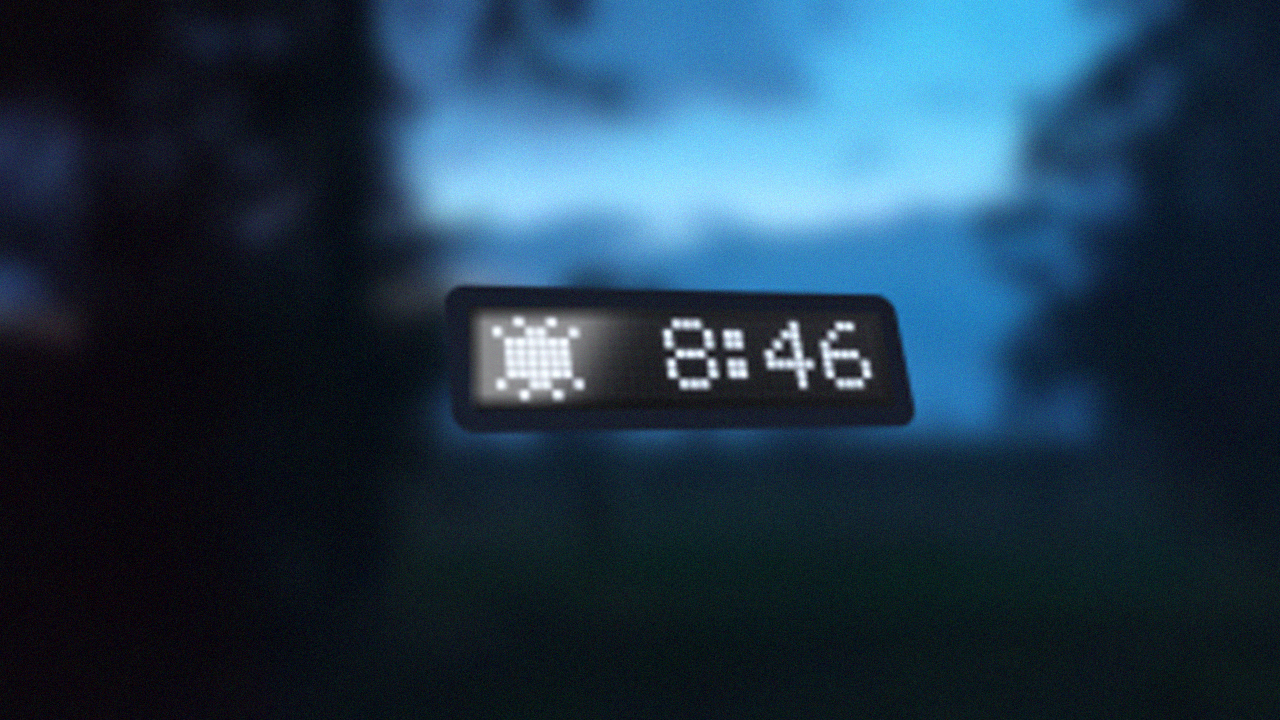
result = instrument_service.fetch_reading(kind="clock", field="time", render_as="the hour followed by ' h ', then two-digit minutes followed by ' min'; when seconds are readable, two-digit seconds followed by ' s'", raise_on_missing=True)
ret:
8 h 46 min
